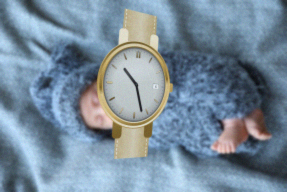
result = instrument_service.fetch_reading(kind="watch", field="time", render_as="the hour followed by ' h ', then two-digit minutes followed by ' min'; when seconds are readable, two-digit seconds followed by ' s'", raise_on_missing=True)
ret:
10 h 27 min
